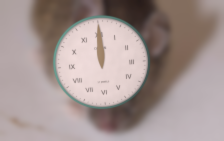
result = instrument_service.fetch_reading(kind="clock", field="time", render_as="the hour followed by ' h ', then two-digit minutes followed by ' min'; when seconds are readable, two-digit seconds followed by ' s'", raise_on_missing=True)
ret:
12 h 00 min
